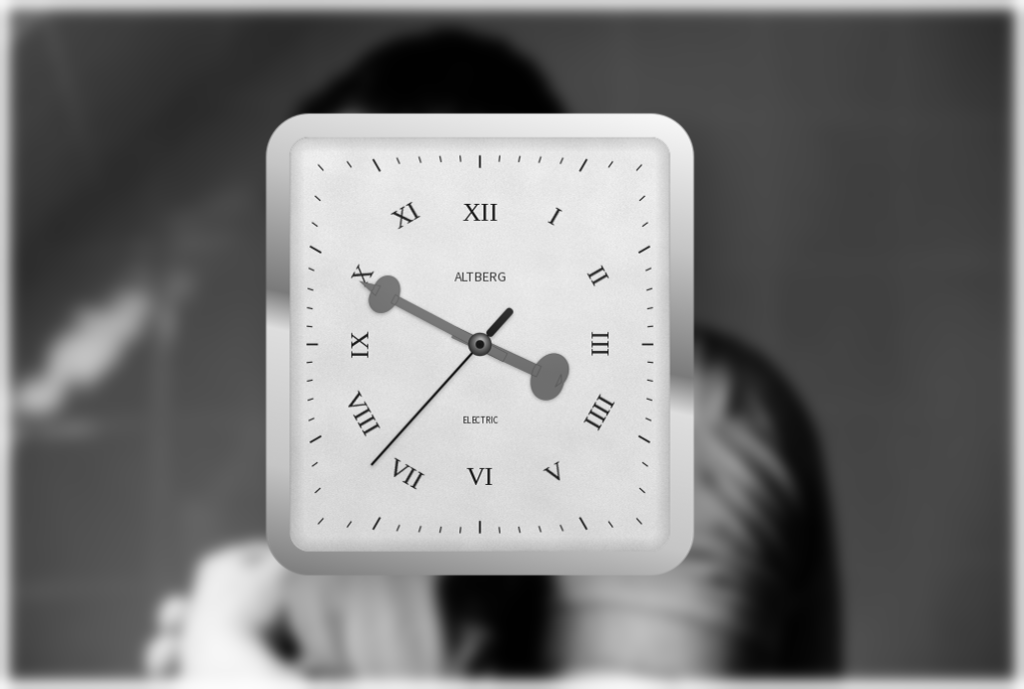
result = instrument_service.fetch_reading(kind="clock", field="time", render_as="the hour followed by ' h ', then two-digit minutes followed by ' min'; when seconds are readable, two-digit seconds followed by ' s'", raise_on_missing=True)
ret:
3 h 49 min 37 s
